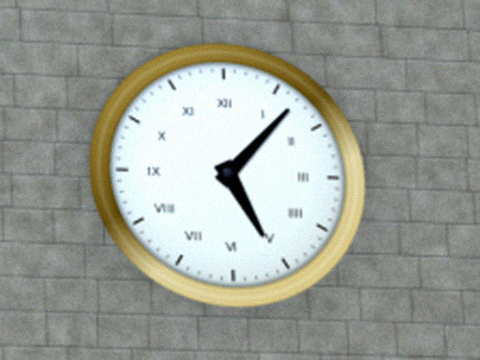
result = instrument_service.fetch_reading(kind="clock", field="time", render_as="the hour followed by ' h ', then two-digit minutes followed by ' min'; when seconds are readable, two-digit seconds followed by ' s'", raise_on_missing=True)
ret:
5 h 07 min
